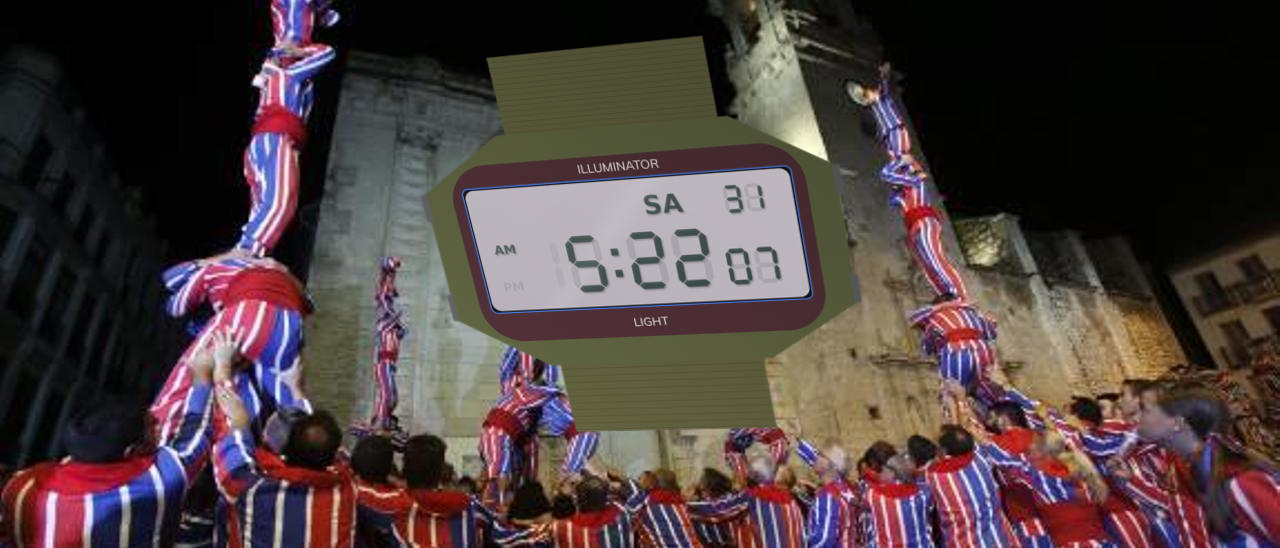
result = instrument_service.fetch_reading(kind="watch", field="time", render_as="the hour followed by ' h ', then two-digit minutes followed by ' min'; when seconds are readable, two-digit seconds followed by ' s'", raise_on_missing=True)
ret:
5 h 22 min 07 s
